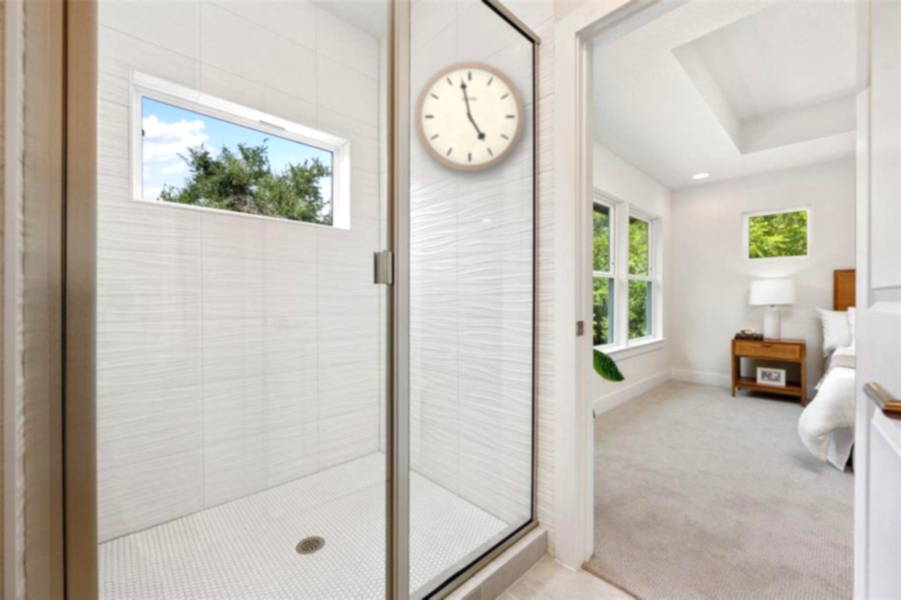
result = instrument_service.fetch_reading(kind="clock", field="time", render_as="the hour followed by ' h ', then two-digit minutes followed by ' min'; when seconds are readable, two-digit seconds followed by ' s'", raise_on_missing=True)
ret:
4 h 58 min
